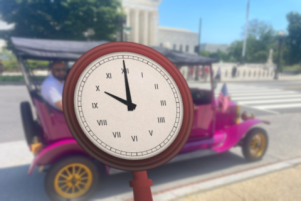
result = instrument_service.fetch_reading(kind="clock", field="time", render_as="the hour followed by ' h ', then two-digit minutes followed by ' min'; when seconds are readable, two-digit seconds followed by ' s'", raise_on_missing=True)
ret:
10 h 00 min
